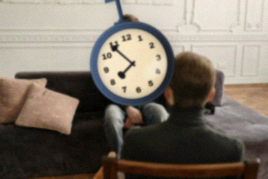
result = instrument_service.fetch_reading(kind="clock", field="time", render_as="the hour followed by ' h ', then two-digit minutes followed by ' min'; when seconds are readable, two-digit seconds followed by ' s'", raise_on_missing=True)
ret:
7 h 54 min
